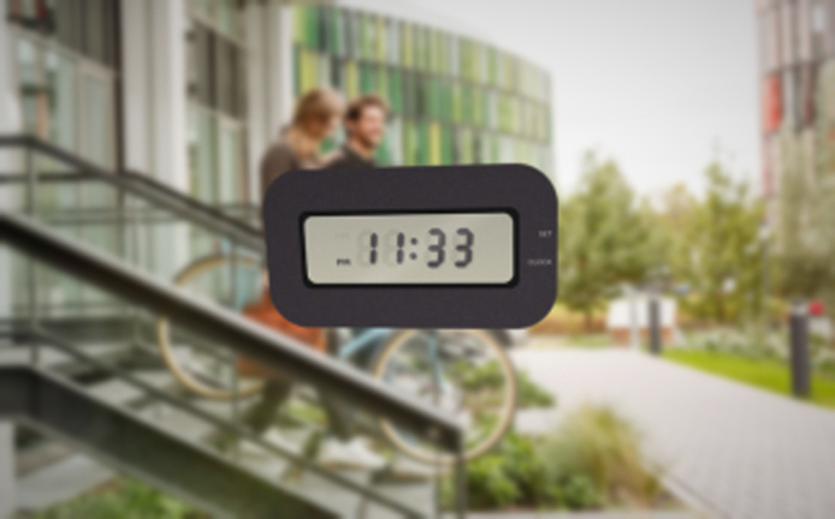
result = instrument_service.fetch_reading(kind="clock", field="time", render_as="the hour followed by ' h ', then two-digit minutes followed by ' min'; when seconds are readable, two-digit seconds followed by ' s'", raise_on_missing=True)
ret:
11 h 33 min
